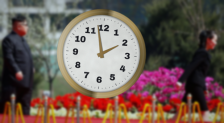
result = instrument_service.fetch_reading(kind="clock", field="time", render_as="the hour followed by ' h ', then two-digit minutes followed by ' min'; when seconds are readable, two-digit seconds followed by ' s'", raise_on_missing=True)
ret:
1 h 58 min
